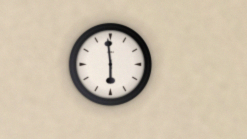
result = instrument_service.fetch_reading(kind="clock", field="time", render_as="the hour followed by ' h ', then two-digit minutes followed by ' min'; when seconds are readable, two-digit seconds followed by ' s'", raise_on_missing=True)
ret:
5 h 59 min
